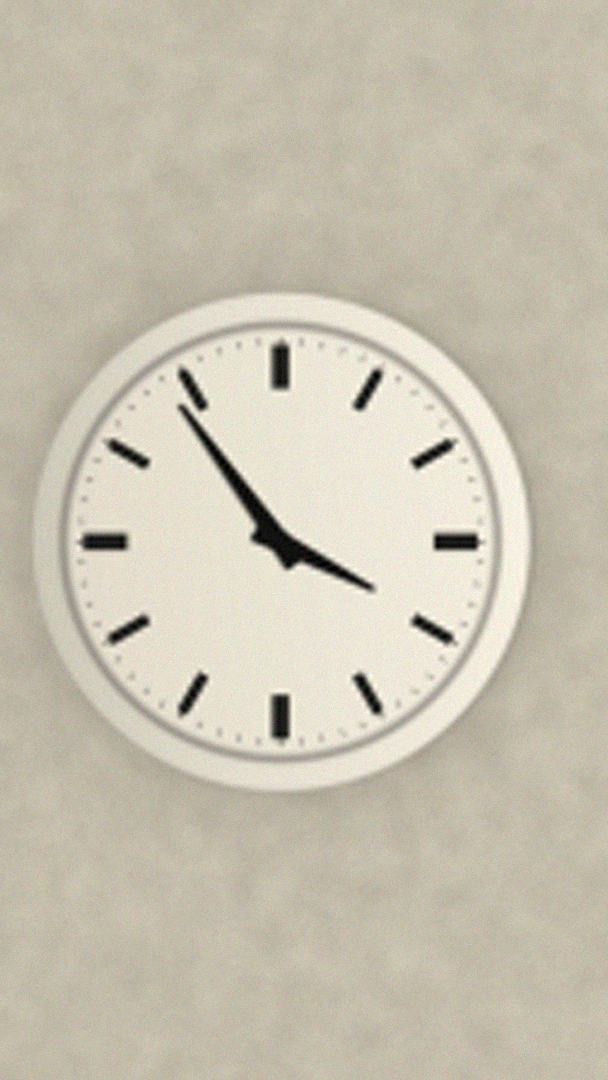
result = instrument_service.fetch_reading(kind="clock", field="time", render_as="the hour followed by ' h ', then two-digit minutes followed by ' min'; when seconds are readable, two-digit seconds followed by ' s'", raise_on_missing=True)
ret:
3 h 54 min
